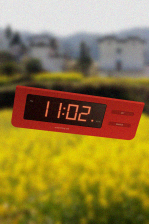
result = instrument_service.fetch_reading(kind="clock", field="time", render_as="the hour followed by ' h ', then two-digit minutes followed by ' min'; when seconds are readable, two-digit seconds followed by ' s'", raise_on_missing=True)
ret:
11 h 02 min
